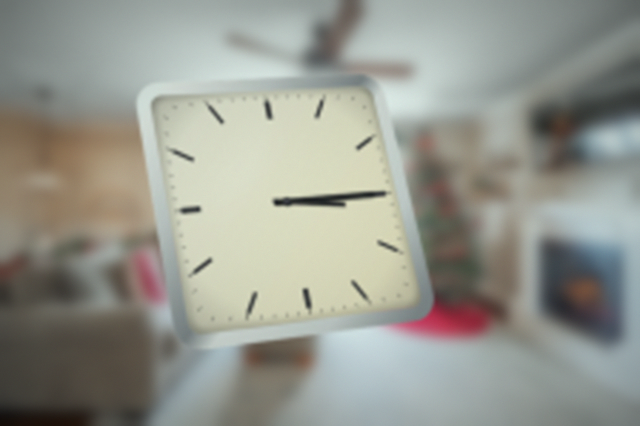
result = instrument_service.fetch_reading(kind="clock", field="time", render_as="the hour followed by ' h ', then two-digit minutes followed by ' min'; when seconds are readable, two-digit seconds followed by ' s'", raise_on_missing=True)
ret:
3 h 15 min
